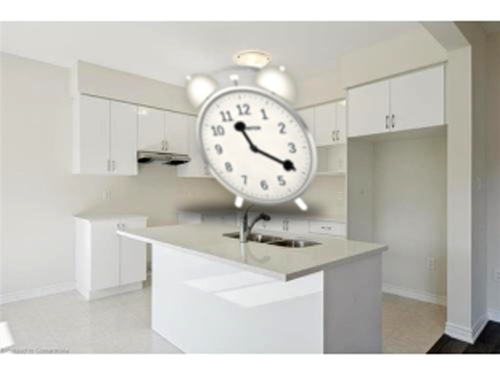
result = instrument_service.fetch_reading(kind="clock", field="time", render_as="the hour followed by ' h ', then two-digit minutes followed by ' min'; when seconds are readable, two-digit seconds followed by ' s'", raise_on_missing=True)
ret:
11 h 20 min
